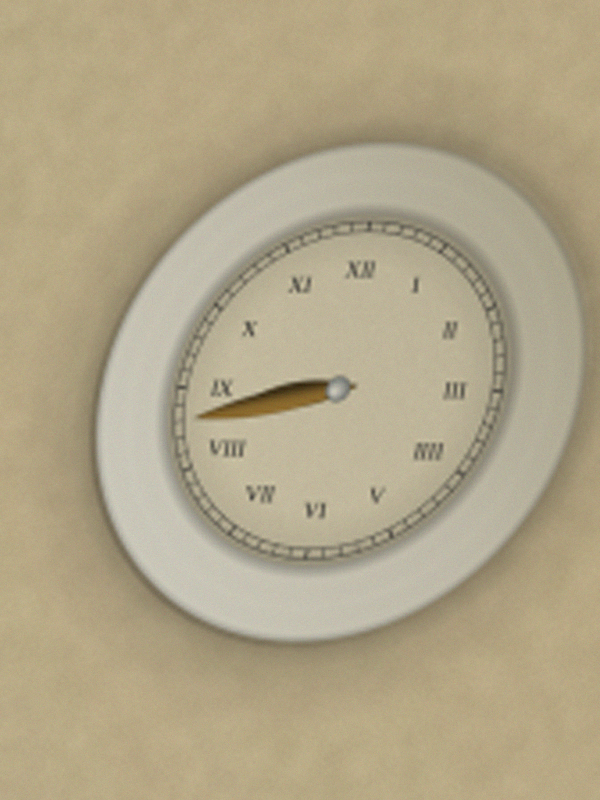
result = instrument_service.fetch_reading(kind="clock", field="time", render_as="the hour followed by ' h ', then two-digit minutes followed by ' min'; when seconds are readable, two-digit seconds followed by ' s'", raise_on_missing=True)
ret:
8 h 43 min
